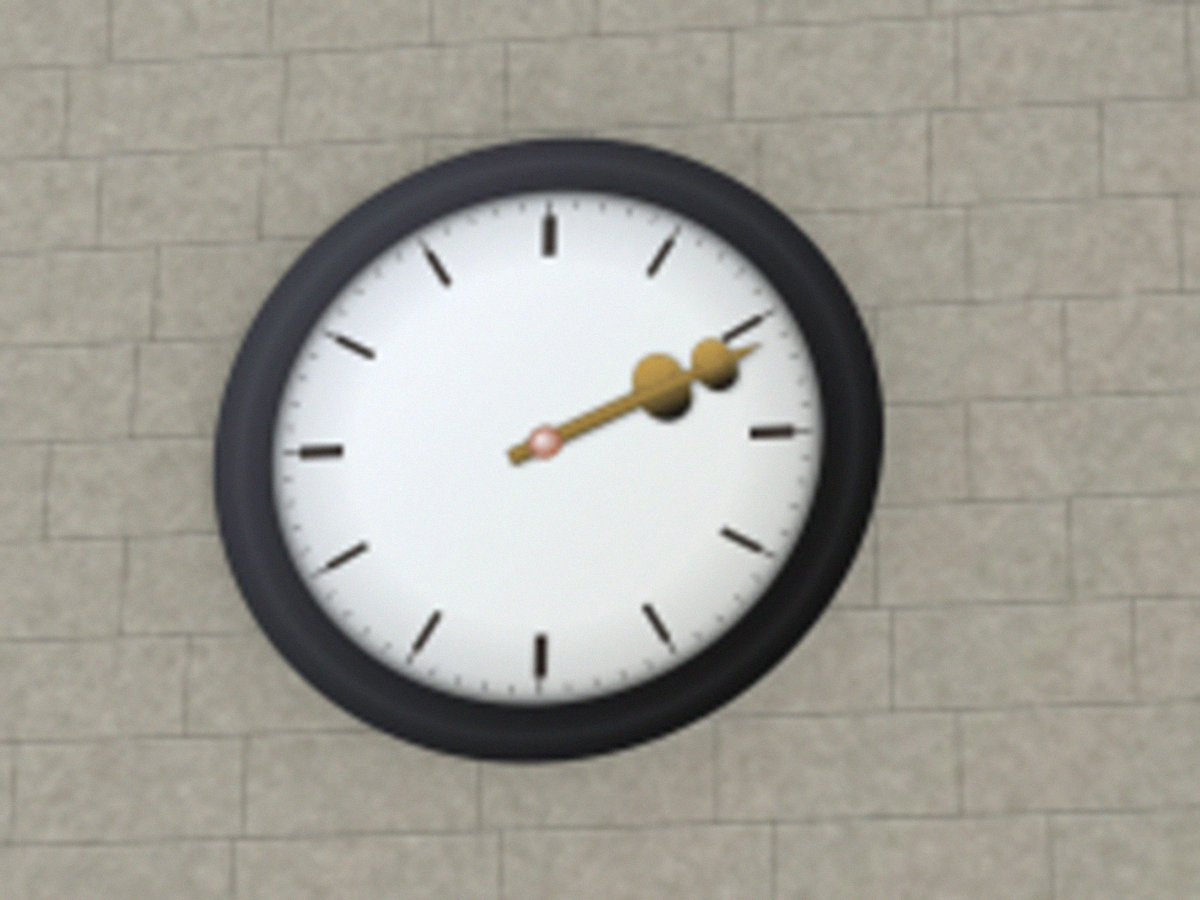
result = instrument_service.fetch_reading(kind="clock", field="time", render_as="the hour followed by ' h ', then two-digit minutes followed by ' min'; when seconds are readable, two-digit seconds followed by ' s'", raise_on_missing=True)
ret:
2 h 11 min
